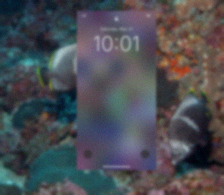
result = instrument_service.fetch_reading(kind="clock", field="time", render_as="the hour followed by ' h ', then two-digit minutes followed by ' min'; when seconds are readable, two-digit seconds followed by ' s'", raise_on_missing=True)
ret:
10 h 01 min
